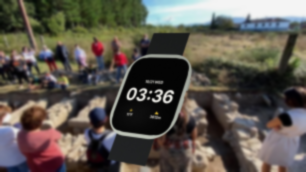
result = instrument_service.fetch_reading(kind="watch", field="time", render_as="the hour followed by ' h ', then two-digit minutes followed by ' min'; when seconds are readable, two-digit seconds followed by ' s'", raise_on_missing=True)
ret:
3 h 36 min
